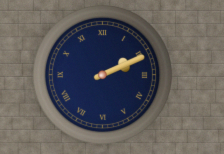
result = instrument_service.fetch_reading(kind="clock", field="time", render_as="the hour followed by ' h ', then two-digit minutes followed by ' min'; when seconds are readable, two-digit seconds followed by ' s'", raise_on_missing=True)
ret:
2 h 11 min
